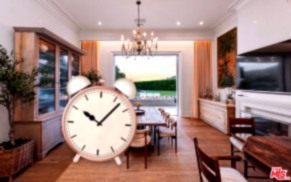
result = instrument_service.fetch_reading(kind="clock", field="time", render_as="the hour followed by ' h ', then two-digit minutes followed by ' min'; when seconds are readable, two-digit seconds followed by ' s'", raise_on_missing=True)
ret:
10 h 07 min
